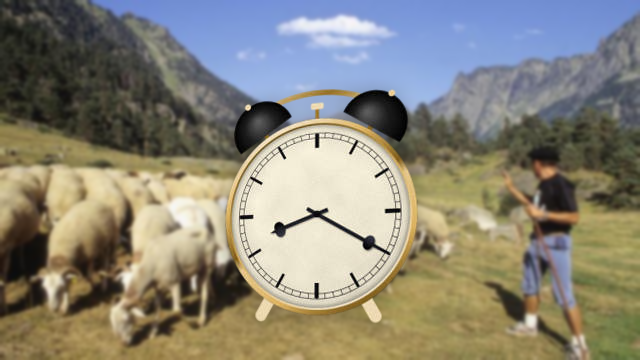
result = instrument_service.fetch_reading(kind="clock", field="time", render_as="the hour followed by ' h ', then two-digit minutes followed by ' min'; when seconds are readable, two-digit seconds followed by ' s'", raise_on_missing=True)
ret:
8 h 20 min
